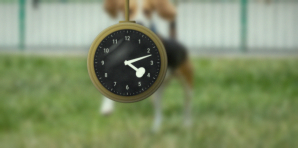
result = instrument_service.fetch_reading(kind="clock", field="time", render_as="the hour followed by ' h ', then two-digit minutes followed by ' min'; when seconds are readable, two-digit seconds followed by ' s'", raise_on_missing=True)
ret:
4 h 12 min
